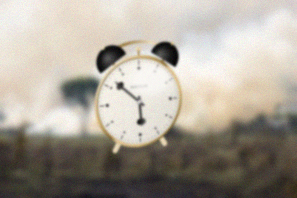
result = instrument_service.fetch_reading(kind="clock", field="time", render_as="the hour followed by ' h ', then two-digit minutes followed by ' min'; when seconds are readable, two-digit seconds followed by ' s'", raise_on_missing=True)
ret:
5 h 52 min
